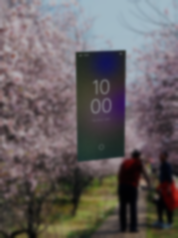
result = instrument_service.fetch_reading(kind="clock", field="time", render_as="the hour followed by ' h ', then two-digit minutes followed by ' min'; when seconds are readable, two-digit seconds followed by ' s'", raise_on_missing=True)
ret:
10 h 00 min
